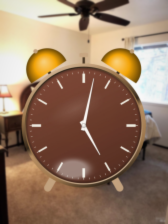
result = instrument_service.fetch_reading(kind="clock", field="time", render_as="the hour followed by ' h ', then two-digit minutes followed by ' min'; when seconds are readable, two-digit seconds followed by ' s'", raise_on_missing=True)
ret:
5 h 02 min
